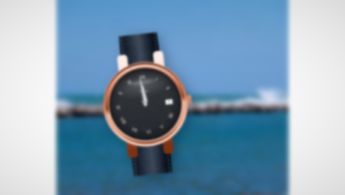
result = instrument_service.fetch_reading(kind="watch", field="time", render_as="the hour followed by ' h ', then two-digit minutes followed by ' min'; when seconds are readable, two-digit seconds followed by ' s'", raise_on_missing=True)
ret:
11 h 59 min
